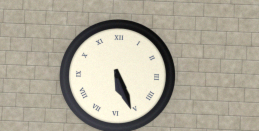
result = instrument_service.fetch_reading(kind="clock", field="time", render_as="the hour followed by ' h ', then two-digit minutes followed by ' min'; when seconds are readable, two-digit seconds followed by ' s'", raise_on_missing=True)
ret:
5 h 26 min
